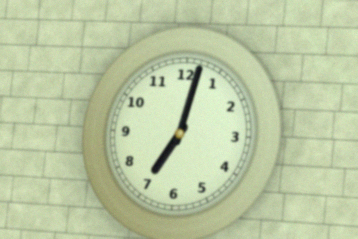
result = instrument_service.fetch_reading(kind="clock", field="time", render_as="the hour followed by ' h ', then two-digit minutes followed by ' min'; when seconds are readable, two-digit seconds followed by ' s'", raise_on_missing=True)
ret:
7 h 02 min
